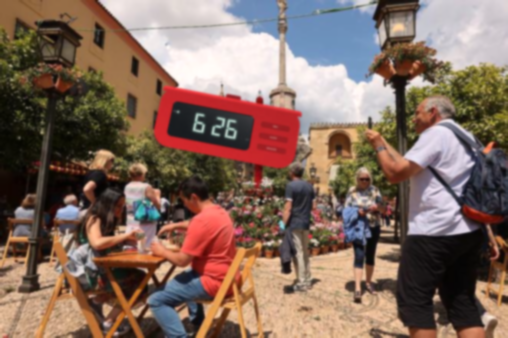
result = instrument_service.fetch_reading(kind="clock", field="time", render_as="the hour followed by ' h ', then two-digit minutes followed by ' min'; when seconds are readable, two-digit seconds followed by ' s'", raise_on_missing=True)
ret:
6 h 26 min
